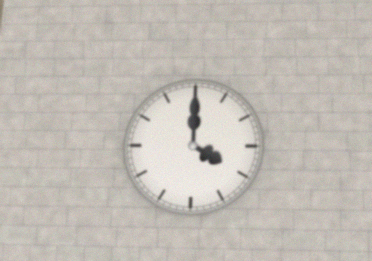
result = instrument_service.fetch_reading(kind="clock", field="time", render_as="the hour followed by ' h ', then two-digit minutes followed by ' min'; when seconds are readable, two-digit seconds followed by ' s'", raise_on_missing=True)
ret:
4 h 00 min
